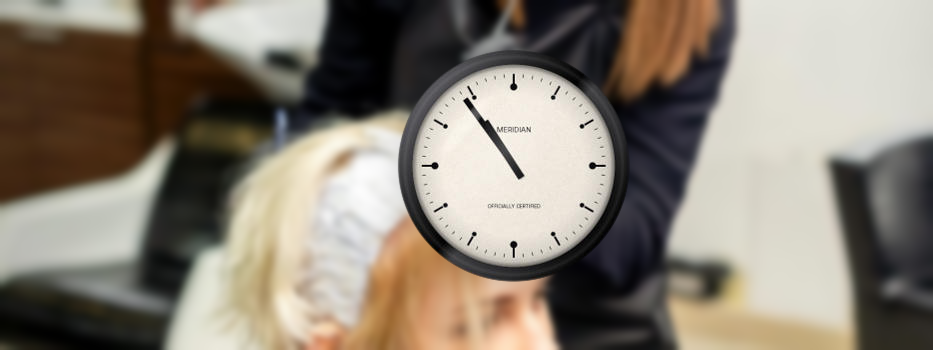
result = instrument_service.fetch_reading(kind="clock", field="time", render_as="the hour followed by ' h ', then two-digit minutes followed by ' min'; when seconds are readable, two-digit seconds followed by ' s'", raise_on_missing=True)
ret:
10 h 54 min
